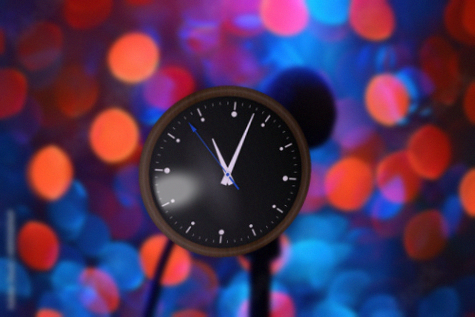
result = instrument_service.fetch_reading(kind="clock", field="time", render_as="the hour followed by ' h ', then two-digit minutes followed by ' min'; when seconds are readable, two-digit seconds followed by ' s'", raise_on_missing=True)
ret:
11 h 02 min 53 s
